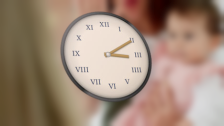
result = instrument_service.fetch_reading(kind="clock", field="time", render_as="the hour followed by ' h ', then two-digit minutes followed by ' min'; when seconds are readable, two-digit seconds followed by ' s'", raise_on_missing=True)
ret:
3 h 10 min
